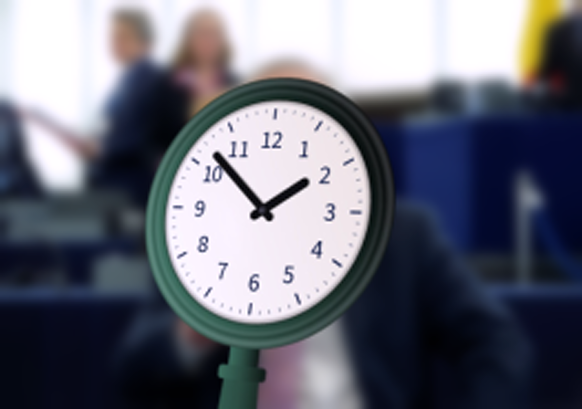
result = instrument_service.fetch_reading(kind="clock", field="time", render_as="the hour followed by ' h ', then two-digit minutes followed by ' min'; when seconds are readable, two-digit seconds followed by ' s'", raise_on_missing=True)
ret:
1 h 52 min
